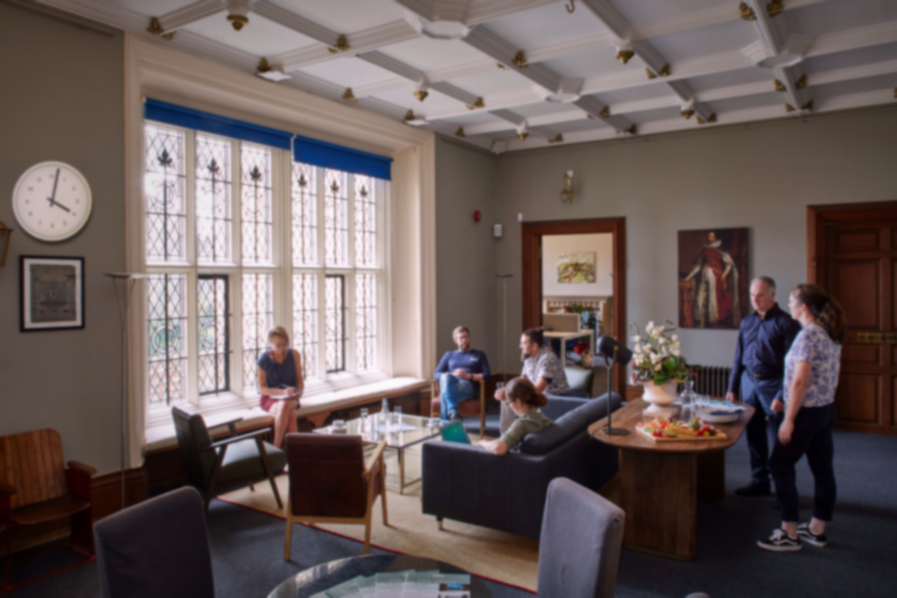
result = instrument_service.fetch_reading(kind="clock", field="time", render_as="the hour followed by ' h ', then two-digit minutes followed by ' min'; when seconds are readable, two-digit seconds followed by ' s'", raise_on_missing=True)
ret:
4 h 02 min
